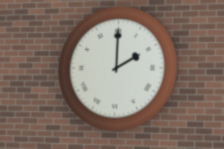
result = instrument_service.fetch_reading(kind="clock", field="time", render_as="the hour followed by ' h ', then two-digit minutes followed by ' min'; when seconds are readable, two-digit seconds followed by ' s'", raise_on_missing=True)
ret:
2 h 00 min
